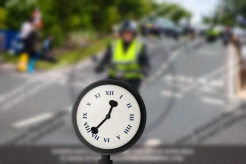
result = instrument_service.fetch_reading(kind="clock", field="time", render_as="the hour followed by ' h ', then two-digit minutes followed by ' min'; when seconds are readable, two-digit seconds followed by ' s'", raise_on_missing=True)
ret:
12 h 37 min
